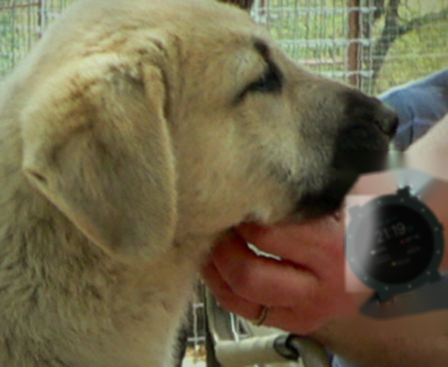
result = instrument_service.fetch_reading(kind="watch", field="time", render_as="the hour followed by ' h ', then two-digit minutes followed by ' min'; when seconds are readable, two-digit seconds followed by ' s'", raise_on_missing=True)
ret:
21 h 19 min
